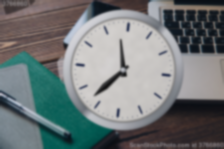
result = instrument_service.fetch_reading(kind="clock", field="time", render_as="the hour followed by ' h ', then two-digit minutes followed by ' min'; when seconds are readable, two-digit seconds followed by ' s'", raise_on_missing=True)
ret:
11 h 37 min
